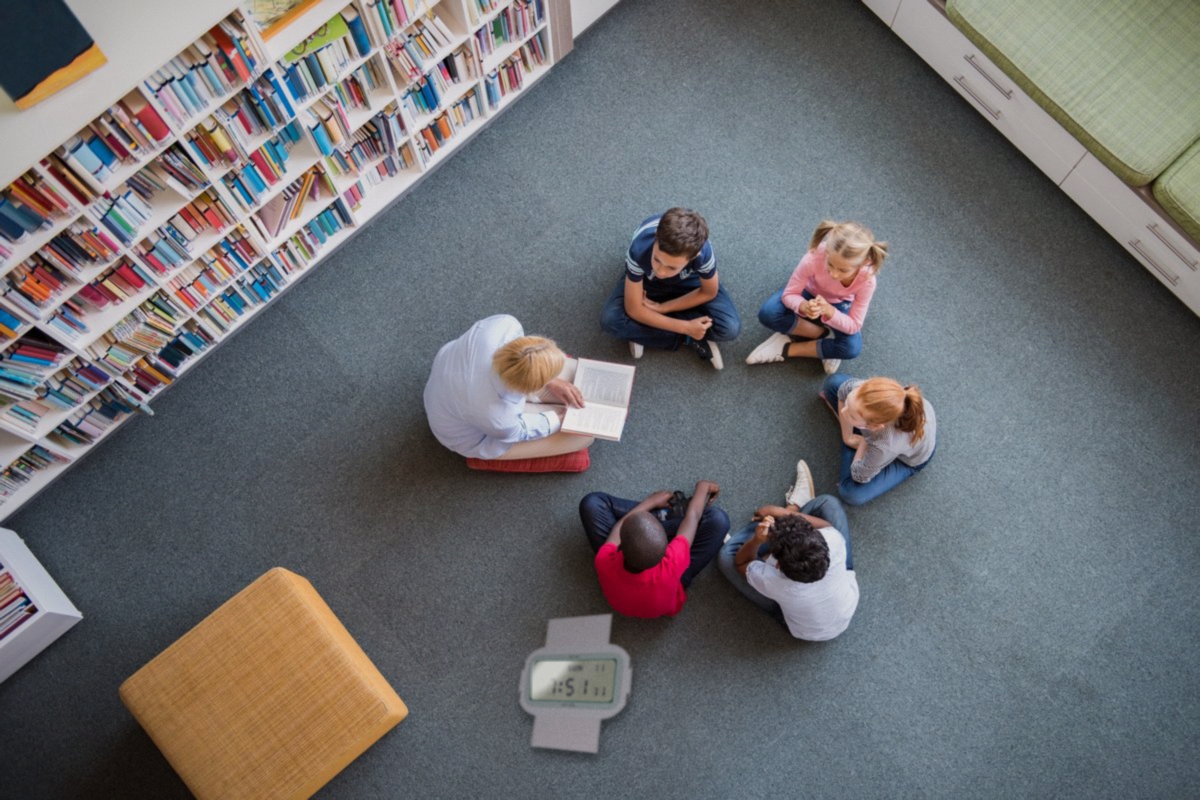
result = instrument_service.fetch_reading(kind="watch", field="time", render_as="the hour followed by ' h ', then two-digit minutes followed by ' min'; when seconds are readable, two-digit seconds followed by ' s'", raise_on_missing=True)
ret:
7 h 51 min
